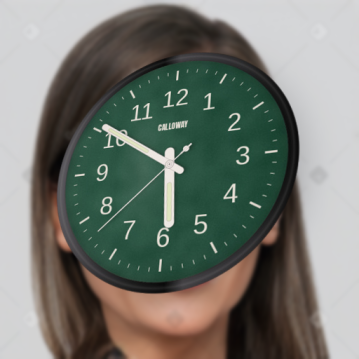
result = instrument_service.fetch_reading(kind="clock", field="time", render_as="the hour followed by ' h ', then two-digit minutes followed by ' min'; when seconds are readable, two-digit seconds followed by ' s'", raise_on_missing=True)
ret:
5 h 50 min 38 s
